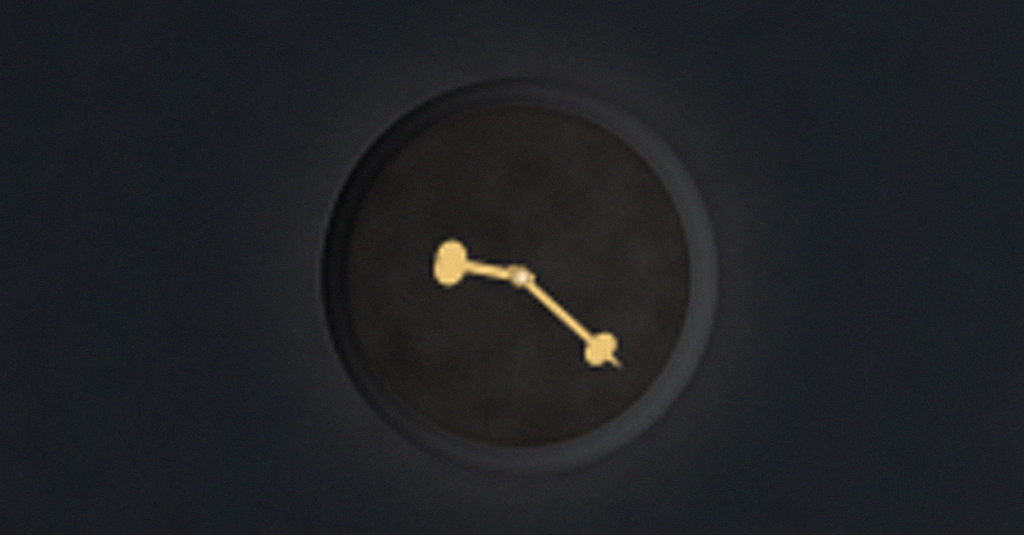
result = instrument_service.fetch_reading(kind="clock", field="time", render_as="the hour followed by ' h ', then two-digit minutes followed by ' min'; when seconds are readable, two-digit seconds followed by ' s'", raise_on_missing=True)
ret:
9 h 22 min
